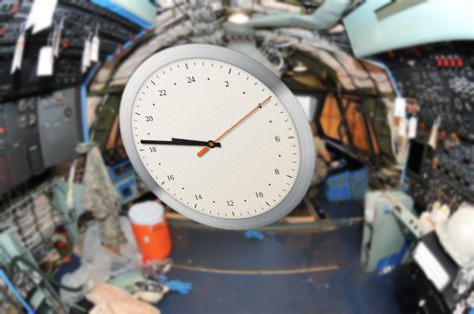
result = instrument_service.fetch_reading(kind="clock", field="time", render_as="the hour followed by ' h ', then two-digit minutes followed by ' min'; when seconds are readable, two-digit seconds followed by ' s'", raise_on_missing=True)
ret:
18 h 46 min 10 s
